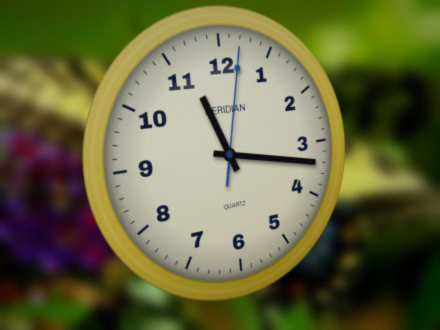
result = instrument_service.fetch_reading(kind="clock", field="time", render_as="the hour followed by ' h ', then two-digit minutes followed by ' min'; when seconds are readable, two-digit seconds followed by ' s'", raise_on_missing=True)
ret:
11 h 17 min 02 s
